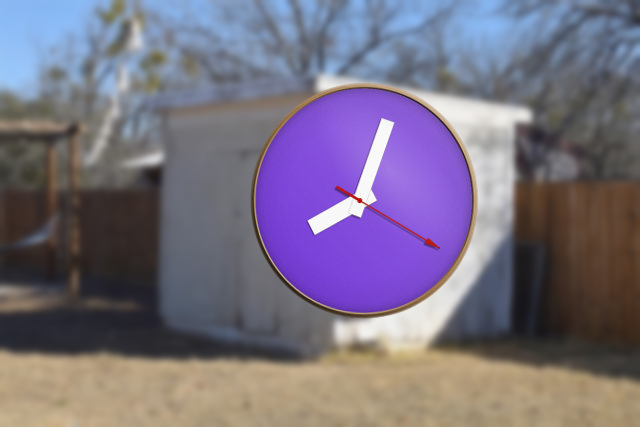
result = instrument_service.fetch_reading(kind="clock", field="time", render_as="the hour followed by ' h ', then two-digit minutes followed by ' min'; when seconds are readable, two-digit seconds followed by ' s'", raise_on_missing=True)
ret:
8 h 03 min 20 s
